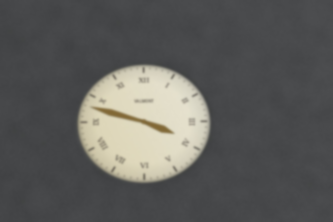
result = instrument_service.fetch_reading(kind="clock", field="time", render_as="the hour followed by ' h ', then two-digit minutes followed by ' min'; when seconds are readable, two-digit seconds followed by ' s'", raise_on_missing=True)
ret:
3 h 48 min
